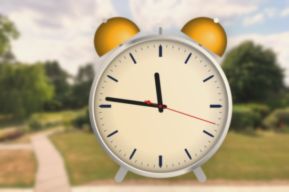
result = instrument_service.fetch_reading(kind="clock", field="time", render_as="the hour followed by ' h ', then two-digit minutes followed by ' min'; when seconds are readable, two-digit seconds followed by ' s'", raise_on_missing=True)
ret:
11 h 46 min 18 s
